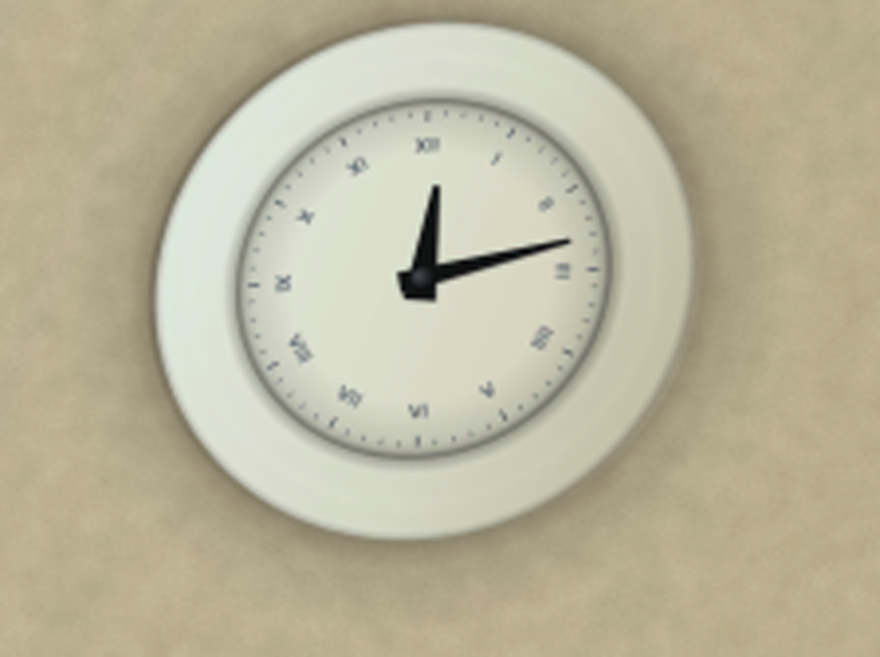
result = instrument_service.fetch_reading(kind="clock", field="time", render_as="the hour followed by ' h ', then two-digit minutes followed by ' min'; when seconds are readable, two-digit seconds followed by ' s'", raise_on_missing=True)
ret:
12 h 13 min
